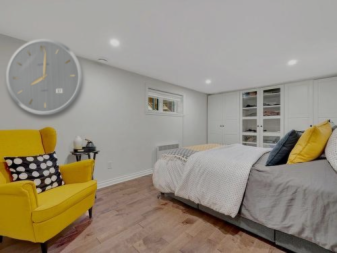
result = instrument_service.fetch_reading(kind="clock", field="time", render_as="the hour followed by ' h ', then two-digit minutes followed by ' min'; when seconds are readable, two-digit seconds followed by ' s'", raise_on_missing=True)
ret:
8 h 01 min
